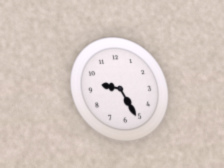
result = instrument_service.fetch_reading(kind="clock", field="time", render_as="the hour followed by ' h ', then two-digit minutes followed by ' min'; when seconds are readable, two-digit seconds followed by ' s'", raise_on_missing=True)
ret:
9 h 26 min
